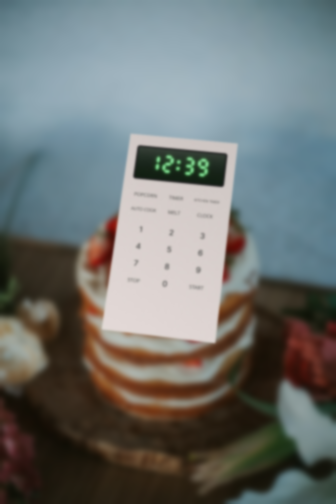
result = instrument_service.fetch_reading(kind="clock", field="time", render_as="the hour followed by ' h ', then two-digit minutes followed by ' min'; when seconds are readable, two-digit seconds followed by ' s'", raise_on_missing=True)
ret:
12 h 39 min
